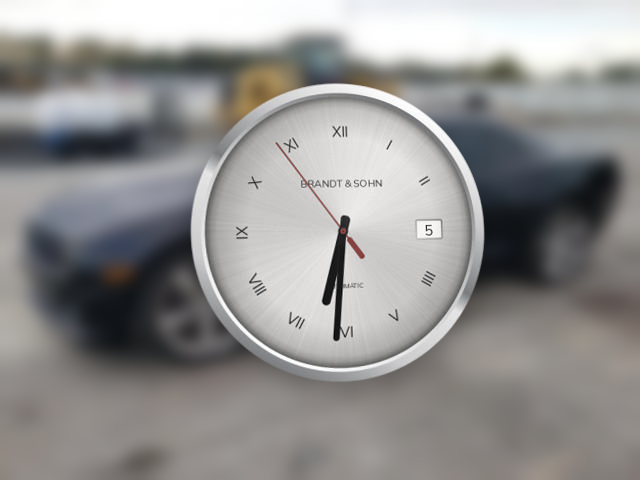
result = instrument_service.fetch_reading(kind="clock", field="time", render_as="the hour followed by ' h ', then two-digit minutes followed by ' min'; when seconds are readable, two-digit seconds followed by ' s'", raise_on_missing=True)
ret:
6 h 30 min 54 s
